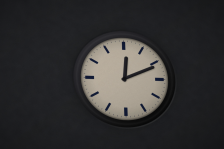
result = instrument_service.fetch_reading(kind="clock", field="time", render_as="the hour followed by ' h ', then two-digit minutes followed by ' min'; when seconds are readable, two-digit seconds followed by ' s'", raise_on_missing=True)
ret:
12 h 11 min
